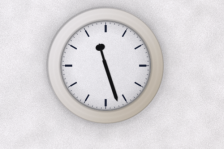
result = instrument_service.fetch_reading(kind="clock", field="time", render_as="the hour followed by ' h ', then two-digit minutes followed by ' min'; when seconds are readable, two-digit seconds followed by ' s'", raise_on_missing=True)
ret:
11 h 27 min
